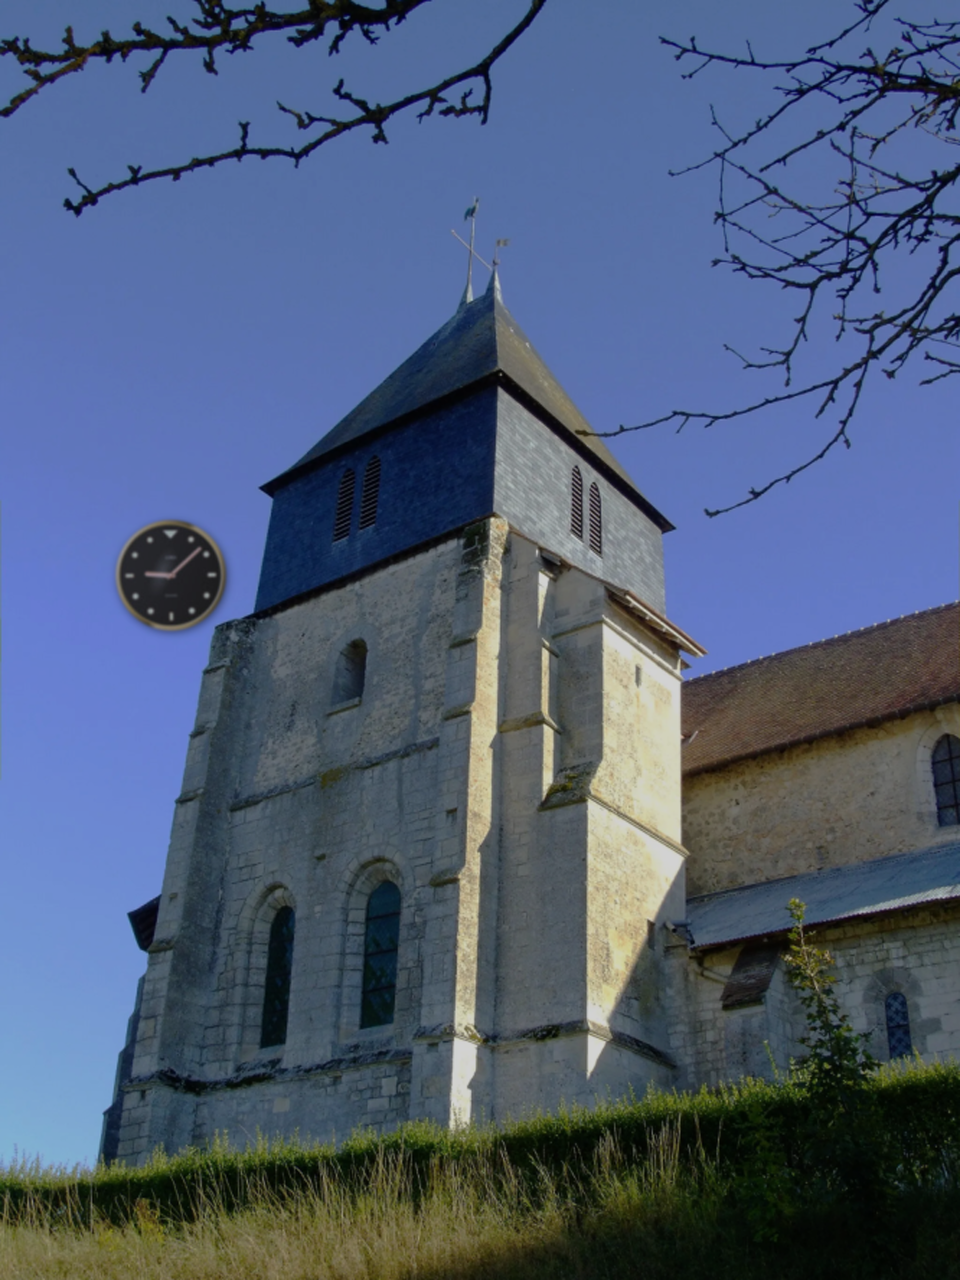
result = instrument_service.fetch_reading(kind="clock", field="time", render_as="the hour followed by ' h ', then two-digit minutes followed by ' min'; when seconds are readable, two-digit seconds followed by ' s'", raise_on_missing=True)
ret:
9 h 08 min
